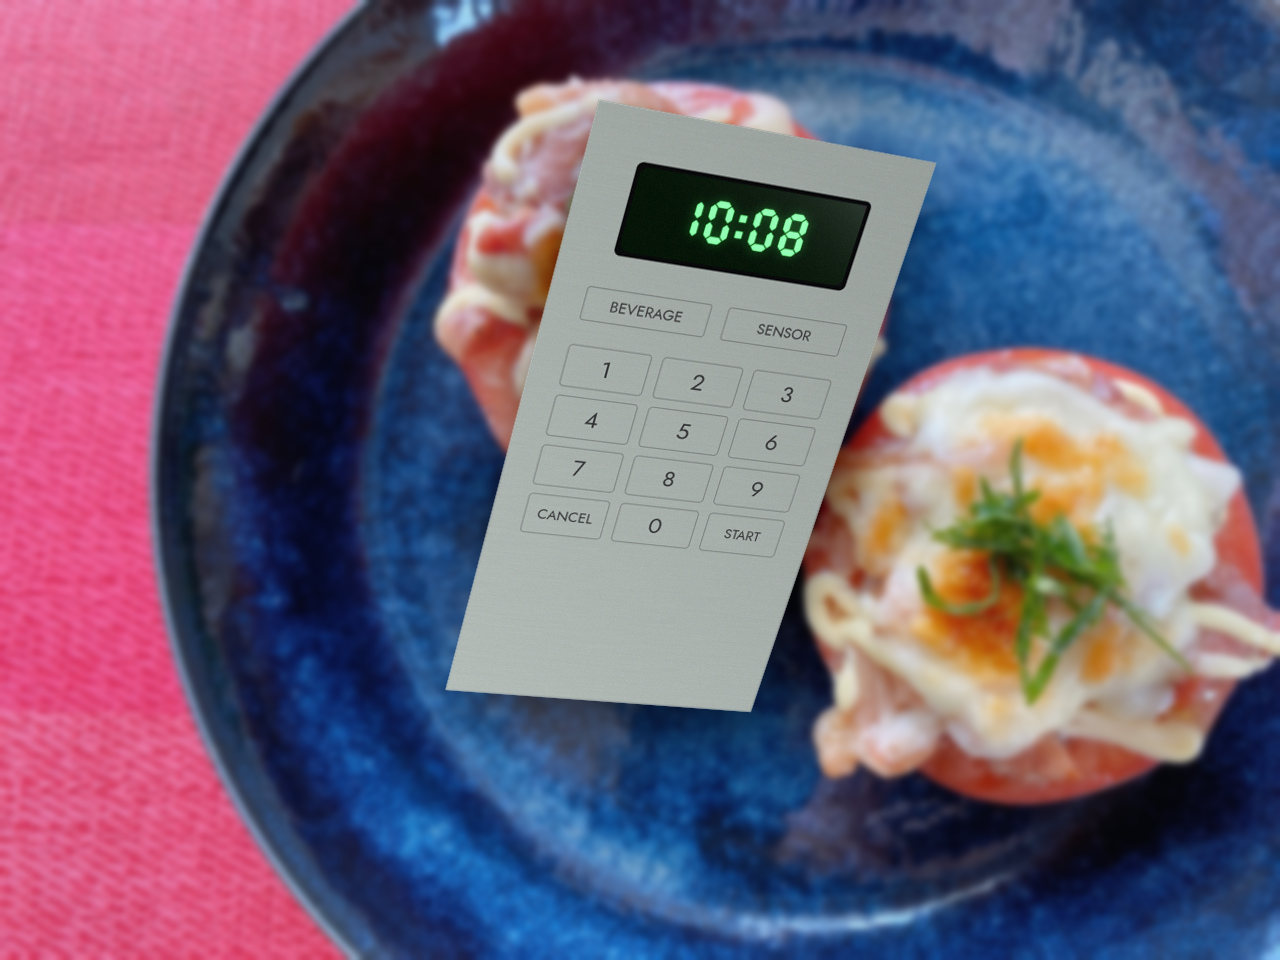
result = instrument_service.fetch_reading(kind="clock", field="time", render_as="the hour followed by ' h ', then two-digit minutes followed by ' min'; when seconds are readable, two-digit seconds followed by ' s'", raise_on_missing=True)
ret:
10 h 08 min
